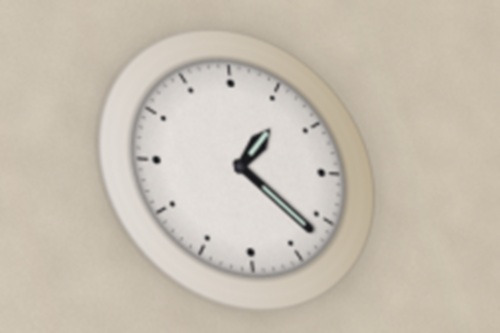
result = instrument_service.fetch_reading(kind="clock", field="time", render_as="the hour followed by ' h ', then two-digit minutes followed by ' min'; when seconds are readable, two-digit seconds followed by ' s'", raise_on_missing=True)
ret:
1 h 22 min
